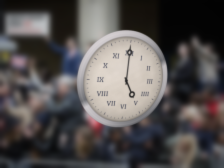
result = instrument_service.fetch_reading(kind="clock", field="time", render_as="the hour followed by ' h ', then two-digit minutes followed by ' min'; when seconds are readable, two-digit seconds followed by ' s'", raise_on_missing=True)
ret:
5 h 00 min
